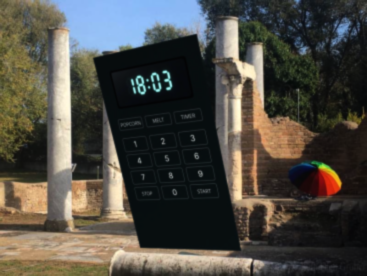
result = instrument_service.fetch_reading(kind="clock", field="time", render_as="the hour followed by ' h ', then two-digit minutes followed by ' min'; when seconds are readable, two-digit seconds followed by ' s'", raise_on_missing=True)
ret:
18 h 03 min
